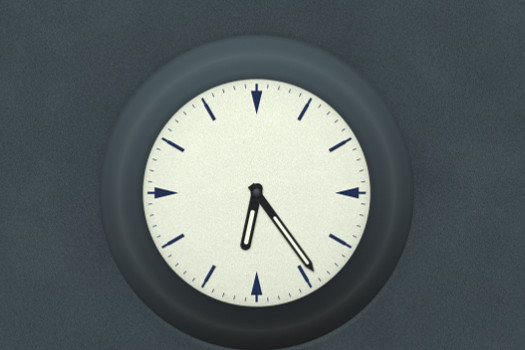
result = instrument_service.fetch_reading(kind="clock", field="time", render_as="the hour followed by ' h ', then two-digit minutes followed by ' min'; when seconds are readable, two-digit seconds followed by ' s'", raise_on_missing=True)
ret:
6 h 24 min
